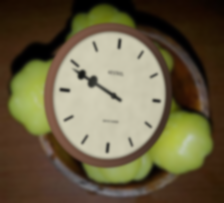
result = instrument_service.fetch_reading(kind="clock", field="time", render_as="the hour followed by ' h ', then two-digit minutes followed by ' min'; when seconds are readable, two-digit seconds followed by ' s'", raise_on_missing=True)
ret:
9 h 49 min
